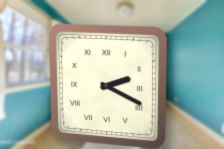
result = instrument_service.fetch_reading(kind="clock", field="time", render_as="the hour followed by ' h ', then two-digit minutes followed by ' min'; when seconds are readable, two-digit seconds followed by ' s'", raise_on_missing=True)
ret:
2 h 19 min
